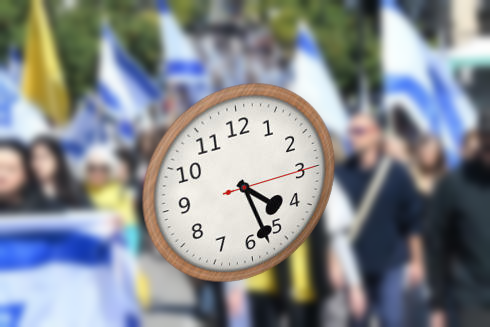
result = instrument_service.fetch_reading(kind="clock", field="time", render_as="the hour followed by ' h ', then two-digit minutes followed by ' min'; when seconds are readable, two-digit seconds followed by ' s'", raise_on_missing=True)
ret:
4 h 27 min 15 s
